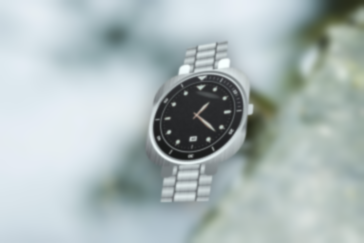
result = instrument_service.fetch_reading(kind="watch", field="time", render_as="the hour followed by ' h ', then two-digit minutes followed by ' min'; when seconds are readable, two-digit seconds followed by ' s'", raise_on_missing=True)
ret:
1 h 22 min
